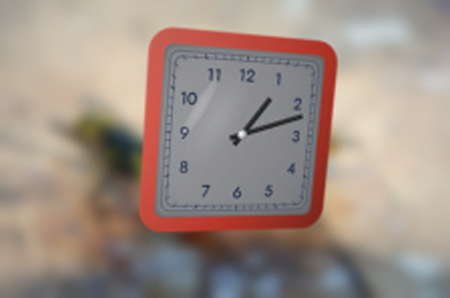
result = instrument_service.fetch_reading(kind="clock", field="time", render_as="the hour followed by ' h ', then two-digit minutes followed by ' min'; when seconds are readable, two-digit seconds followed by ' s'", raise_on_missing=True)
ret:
1 h 12 min
